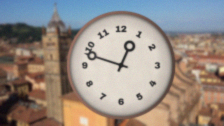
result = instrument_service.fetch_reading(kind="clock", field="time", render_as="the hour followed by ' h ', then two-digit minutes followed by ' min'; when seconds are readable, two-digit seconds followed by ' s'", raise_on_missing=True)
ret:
12 h 48 min
